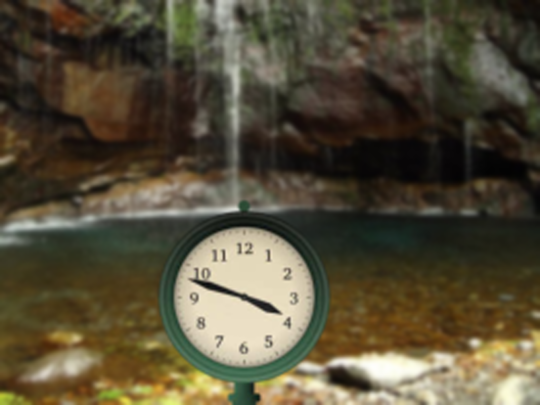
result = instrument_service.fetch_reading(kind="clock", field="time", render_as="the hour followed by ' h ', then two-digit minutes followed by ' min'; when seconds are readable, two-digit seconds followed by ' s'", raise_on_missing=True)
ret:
3 h 48 min
